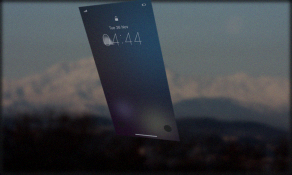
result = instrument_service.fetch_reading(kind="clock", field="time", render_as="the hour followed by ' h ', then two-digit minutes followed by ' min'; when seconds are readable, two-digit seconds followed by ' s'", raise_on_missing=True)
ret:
4 h 44 min
